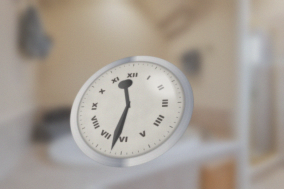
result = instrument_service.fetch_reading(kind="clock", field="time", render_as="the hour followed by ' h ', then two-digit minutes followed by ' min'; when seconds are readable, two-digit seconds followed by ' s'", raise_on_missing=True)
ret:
11 h 32 min
